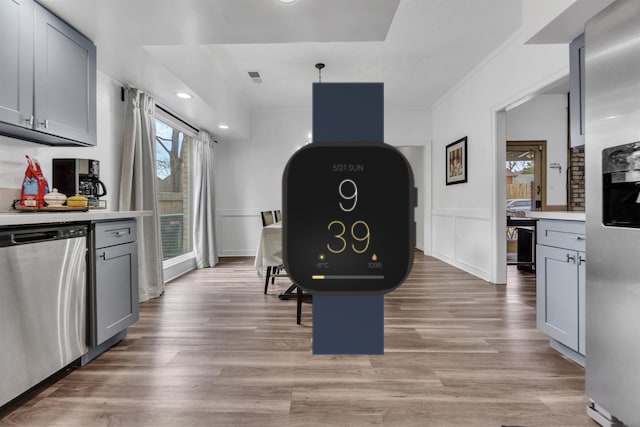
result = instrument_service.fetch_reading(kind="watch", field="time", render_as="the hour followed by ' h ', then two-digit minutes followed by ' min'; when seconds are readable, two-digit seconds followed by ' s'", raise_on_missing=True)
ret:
9 h 39 min
